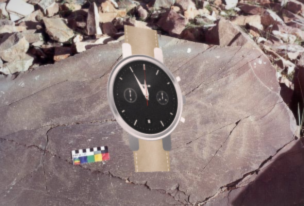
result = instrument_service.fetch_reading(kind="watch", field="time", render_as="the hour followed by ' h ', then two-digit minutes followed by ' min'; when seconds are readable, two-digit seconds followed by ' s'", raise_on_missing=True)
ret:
11 h 55 min
